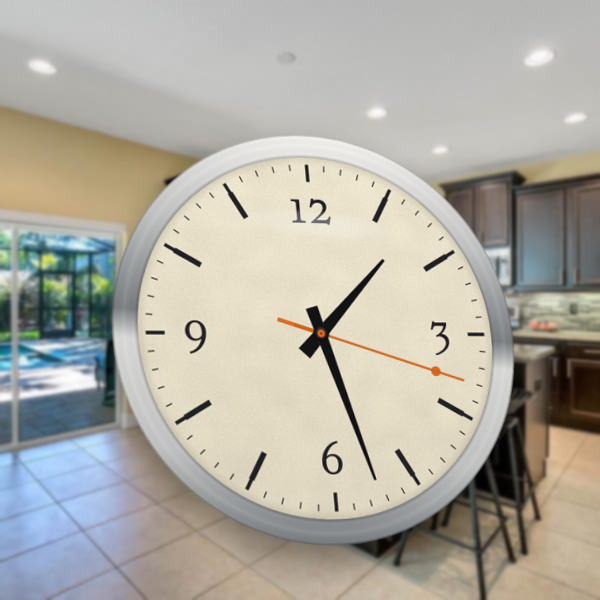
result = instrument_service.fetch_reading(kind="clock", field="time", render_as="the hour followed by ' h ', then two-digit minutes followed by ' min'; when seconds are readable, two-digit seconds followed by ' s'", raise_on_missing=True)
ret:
1 h 27 min 18 s
